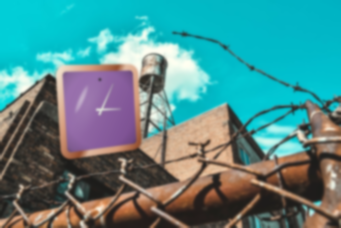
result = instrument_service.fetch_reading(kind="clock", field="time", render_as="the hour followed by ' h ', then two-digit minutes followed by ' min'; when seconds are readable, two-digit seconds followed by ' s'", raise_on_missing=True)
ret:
3 h 05 min
